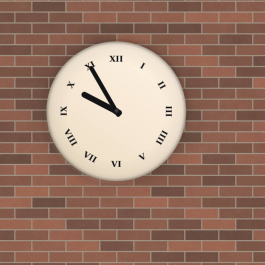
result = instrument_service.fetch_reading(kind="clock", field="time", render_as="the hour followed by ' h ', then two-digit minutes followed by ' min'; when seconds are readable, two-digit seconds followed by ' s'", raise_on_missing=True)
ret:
9 h 55 min
